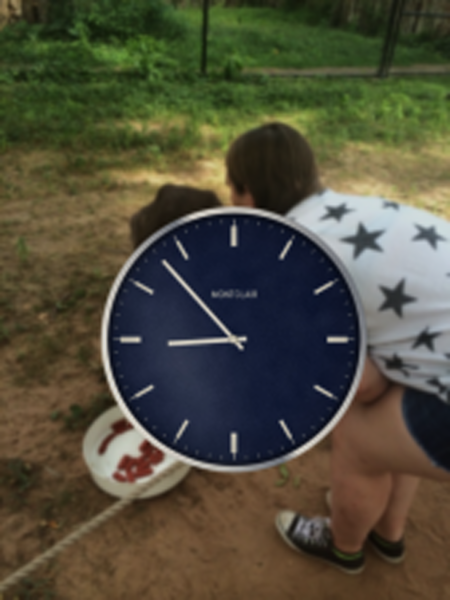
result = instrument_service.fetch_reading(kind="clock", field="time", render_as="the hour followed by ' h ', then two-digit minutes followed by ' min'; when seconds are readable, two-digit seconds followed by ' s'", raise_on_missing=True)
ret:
8 h 53 min
